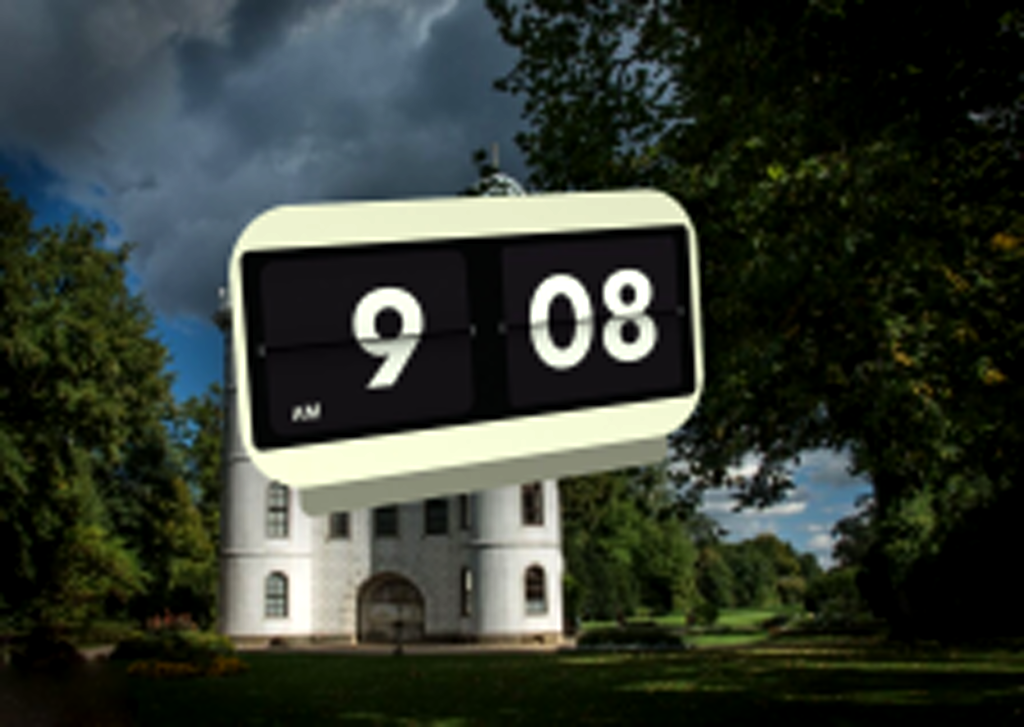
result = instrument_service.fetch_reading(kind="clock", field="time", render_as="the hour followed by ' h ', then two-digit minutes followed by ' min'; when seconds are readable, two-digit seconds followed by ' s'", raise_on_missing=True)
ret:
9 h 08 min
